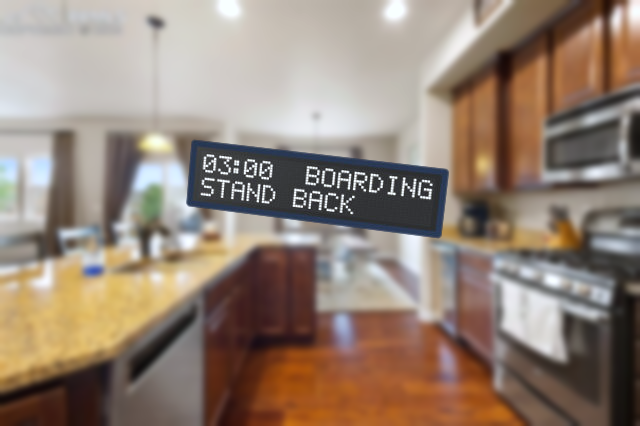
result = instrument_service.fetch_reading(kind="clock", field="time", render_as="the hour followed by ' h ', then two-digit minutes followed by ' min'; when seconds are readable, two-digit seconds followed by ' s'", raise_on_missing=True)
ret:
3 h 00 min
